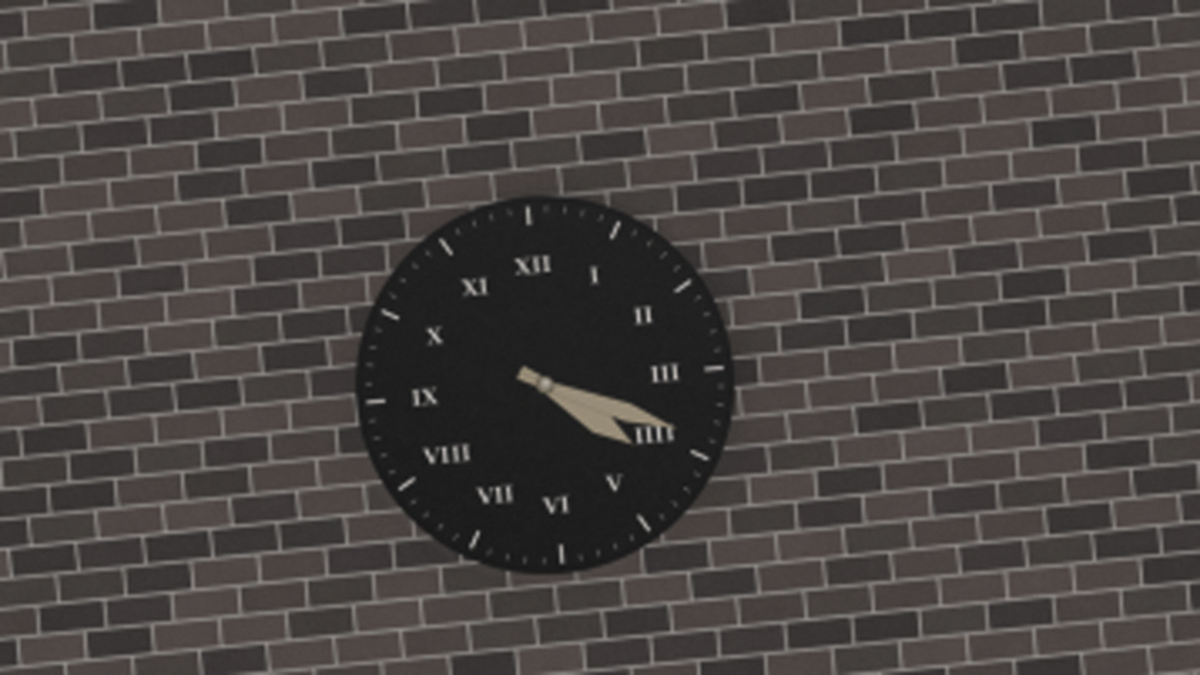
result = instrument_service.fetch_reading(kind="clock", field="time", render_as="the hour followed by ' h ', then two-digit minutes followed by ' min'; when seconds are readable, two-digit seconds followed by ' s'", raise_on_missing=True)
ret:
4 h 19 min
